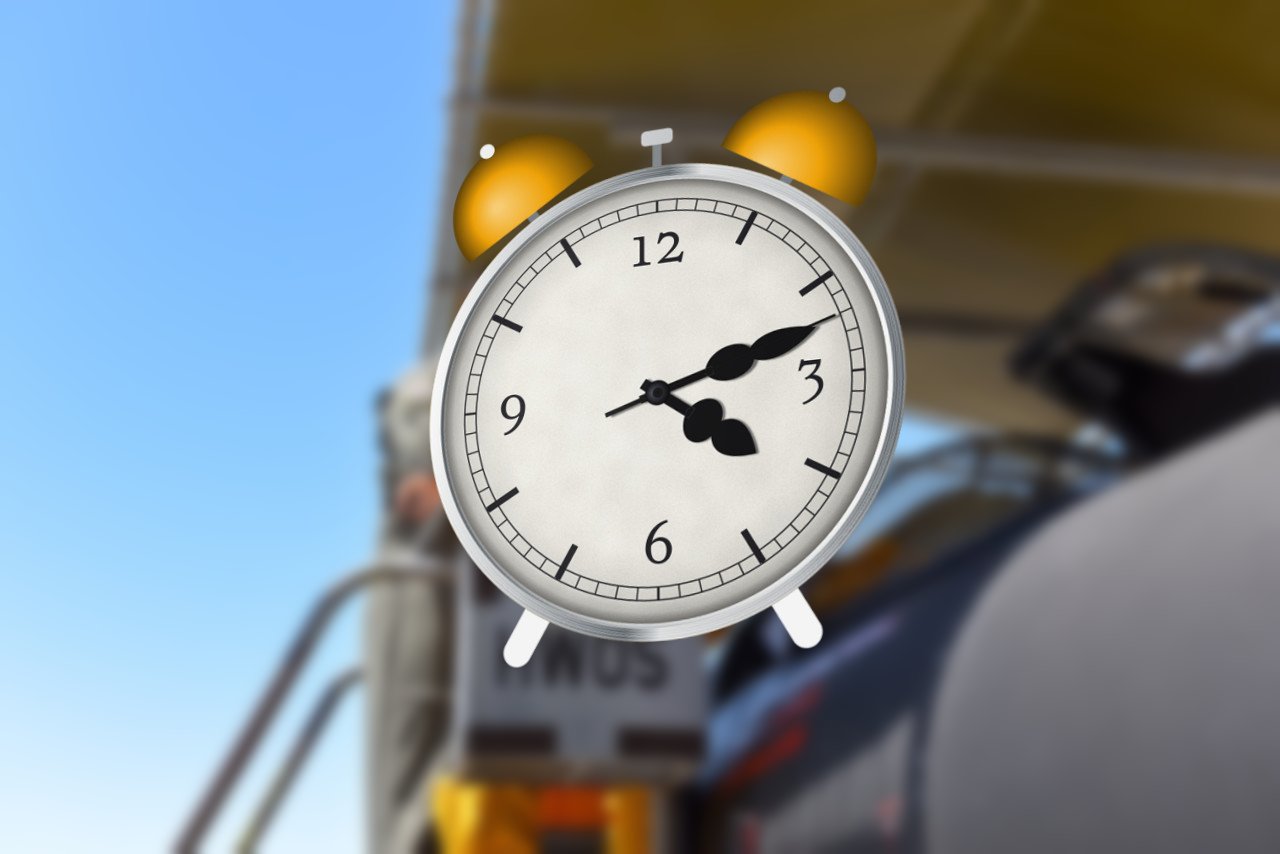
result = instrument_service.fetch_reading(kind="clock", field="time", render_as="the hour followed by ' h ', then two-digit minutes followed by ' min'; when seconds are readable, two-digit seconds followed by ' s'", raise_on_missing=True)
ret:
4 h 12 min 12 s
